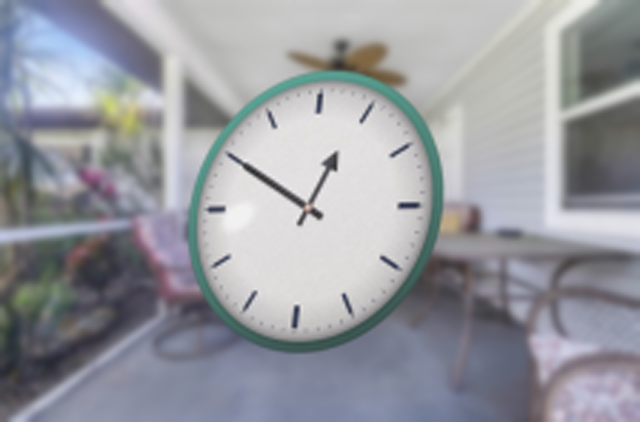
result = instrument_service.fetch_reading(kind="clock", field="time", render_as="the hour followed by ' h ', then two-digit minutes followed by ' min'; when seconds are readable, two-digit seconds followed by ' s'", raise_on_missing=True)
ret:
12 h 50 min
